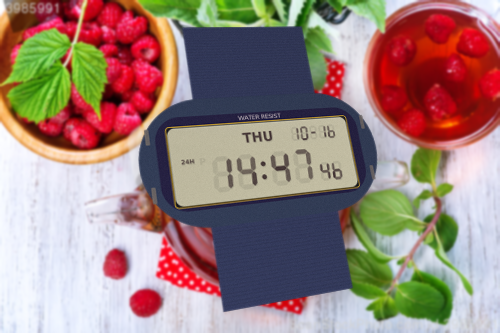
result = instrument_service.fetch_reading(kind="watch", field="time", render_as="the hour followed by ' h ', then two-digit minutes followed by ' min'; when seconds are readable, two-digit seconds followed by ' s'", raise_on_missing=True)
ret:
14 h 47 min 46 s
